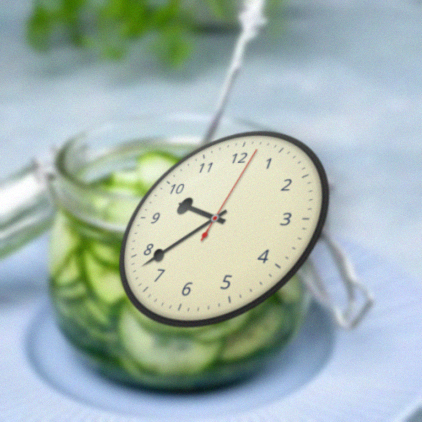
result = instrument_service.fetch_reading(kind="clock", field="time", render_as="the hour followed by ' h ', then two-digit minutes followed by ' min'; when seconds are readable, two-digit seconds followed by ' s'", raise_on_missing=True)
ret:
9 h 38 min 02 s
